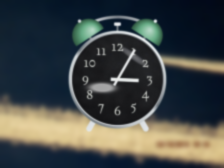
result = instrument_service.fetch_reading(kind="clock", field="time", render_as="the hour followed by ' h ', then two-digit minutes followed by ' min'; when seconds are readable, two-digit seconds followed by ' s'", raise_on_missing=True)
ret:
3 h 05 min
